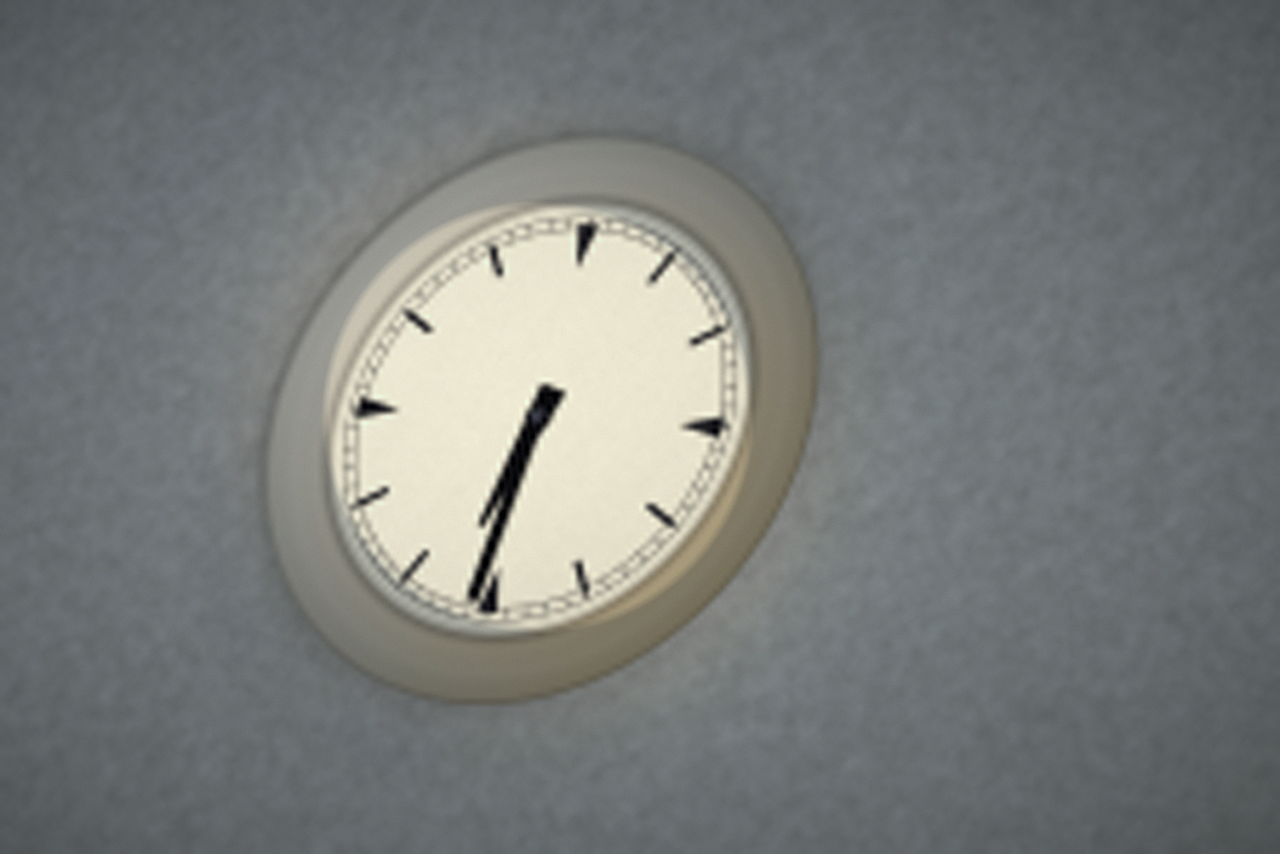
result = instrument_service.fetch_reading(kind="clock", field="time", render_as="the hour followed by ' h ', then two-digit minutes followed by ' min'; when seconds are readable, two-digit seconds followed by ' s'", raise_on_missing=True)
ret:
6 h 31 min
